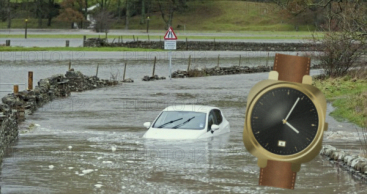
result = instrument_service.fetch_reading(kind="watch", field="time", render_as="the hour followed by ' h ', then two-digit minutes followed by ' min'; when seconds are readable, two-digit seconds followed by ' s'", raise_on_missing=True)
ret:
4 h 04 min
